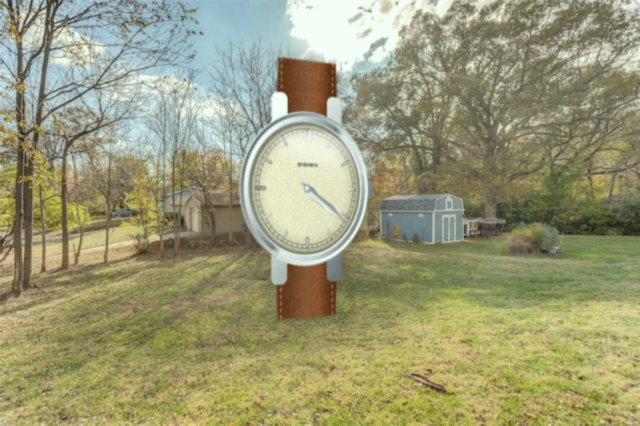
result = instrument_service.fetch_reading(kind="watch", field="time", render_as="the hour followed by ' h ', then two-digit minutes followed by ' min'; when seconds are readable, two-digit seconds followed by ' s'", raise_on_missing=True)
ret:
4 h 21 min
